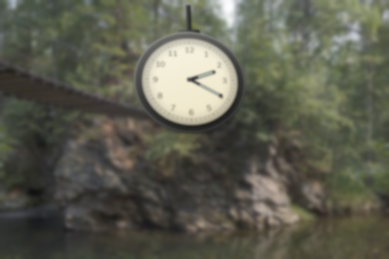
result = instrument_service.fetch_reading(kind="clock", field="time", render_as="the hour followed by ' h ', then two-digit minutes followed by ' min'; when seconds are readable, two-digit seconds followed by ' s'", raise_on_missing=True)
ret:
2 h 20 min
